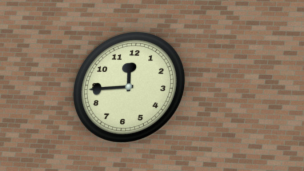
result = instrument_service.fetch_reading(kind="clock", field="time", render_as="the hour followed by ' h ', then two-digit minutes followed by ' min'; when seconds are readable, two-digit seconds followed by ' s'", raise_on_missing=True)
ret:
11 h 44 min
